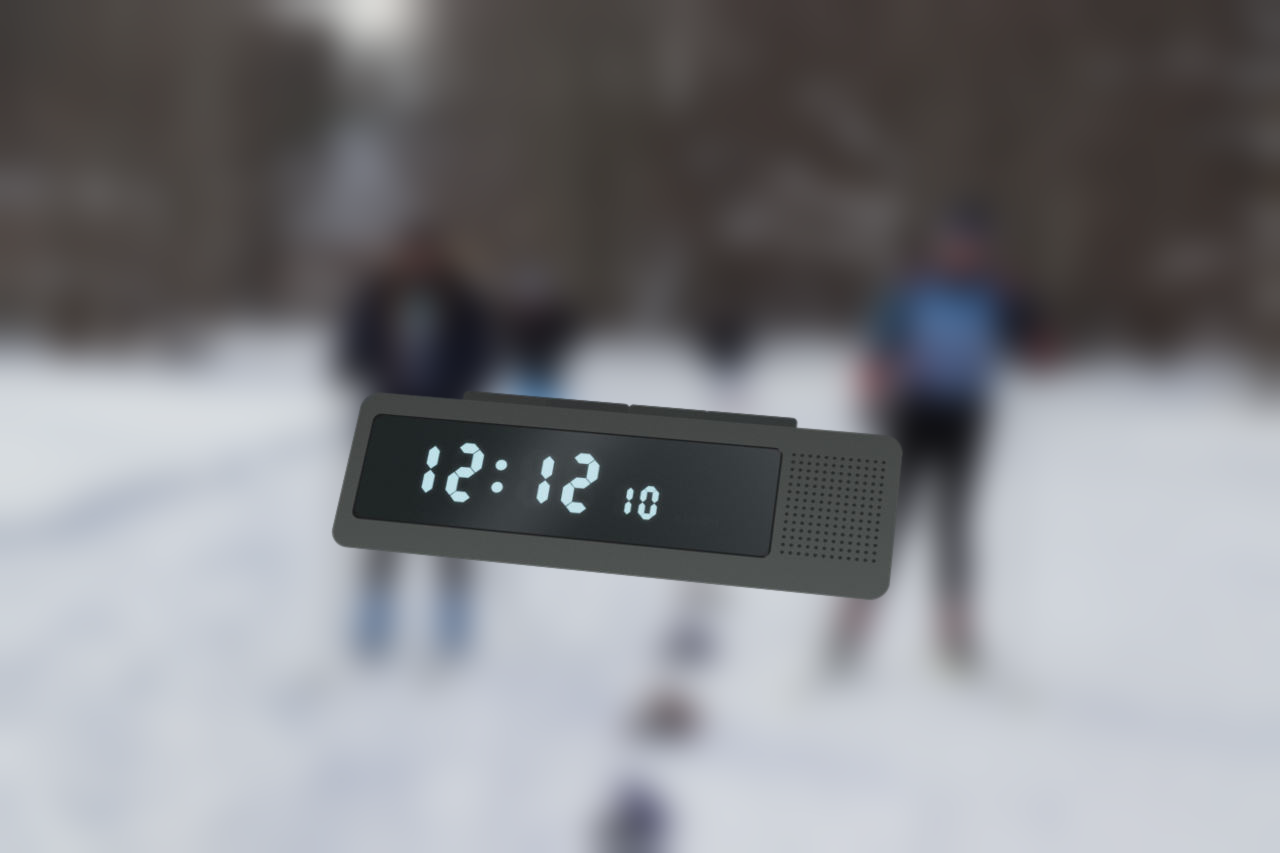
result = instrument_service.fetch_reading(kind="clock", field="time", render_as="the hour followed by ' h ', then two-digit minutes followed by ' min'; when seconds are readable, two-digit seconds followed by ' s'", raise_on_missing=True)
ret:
12 h 12 min 10 s
